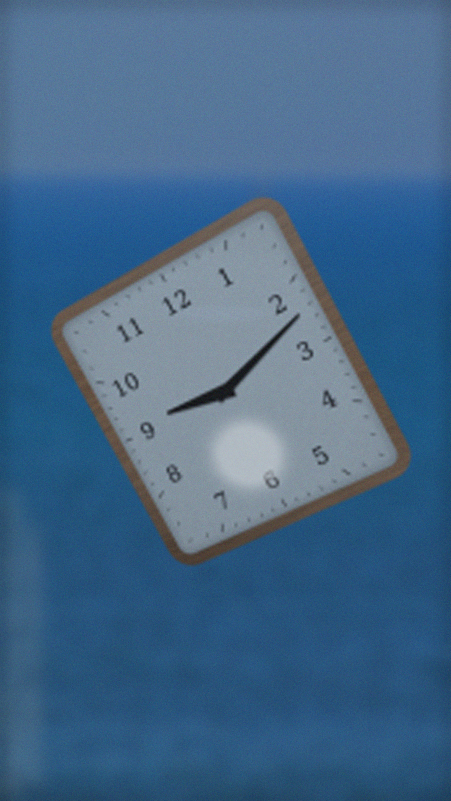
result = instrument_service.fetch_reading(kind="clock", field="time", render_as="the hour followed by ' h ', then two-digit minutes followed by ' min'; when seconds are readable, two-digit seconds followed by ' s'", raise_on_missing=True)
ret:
9 h 12 min
